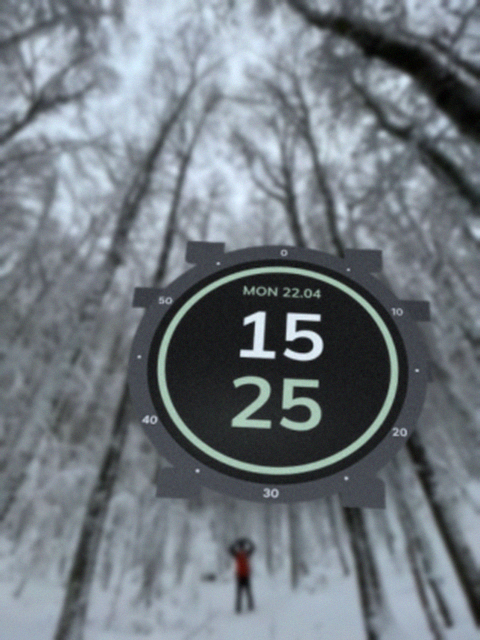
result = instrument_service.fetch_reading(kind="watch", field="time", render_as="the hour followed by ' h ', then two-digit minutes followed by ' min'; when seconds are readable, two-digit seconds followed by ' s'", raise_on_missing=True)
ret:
15 h 25 min
